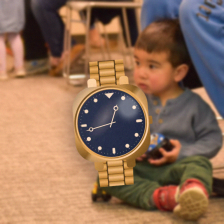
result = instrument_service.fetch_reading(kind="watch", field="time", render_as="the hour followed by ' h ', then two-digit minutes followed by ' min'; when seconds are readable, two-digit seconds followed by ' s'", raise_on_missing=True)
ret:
12 h 43 min
